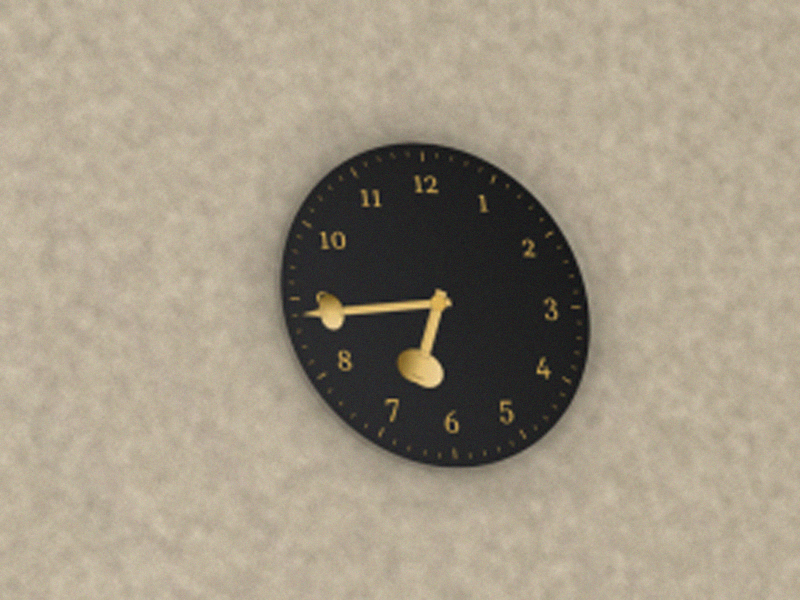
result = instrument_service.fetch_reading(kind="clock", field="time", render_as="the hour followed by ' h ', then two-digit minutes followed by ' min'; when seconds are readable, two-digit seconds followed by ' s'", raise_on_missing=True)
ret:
6 h 44 min
